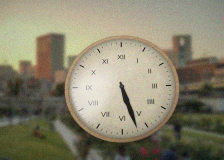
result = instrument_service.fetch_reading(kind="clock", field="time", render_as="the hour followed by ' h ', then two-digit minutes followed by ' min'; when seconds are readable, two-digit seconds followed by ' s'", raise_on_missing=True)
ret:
5 h 27 min
